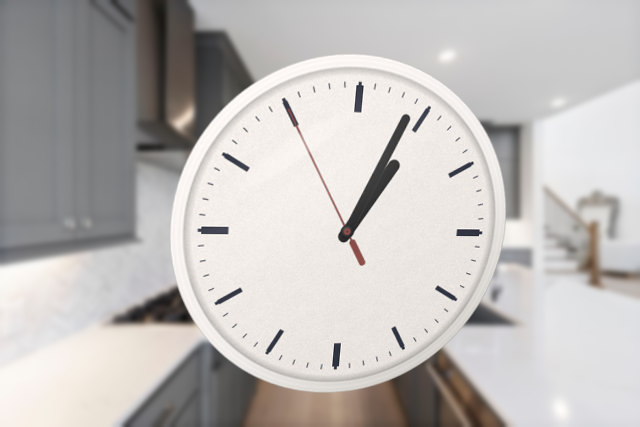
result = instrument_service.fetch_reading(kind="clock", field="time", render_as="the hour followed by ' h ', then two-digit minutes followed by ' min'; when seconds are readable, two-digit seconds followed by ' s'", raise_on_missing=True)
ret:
1 h 03 min 55 s
